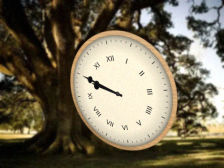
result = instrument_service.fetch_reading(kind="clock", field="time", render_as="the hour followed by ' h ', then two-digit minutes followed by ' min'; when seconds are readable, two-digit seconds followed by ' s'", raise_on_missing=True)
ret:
9 h 50 min
